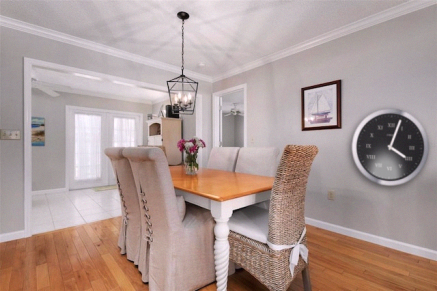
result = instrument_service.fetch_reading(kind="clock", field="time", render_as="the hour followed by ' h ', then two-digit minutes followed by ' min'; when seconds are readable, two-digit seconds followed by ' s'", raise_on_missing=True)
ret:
4 h 03 min
